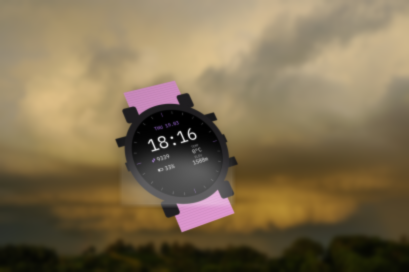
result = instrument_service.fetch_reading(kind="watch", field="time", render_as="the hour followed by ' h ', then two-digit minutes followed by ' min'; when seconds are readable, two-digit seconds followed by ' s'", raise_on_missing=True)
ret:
18 h 16 min
